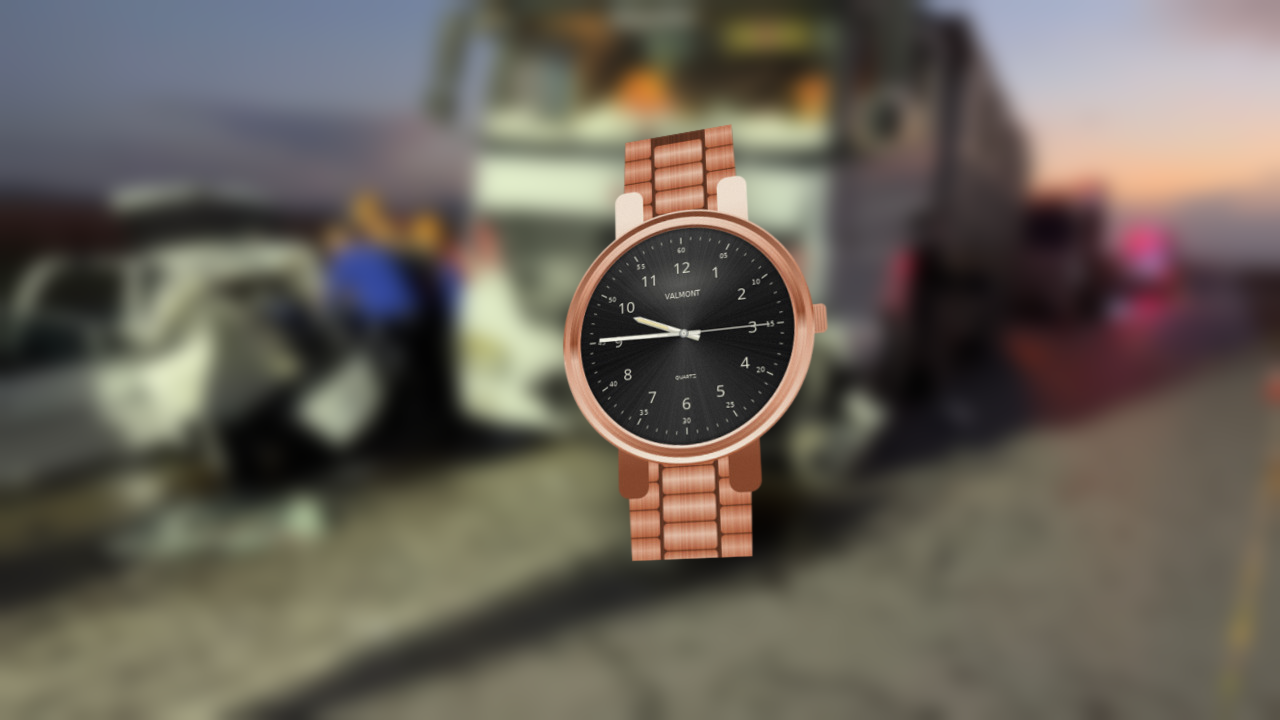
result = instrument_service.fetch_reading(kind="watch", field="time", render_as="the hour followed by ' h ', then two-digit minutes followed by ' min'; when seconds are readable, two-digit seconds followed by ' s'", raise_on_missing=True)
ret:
9 h 45 min 15 s
